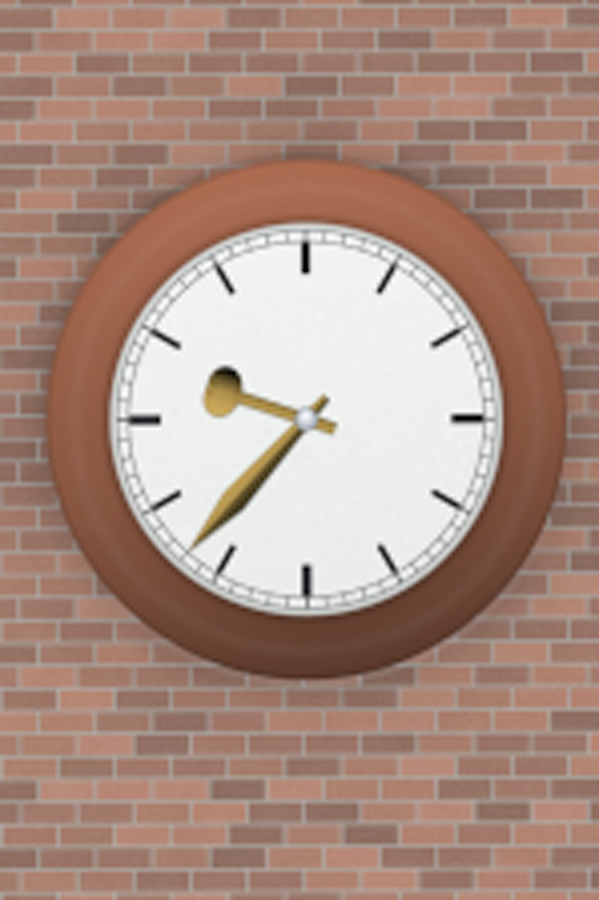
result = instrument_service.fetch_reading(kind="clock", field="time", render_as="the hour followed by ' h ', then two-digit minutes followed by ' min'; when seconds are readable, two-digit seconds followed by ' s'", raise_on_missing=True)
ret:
9 h 37 min
